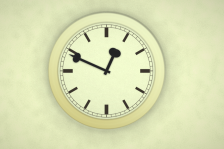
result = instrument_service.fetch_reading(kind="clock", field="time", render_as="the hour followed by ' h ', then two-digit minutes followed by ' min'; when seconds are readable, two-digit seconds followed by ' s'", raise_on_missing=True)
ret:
12 h 49 min
